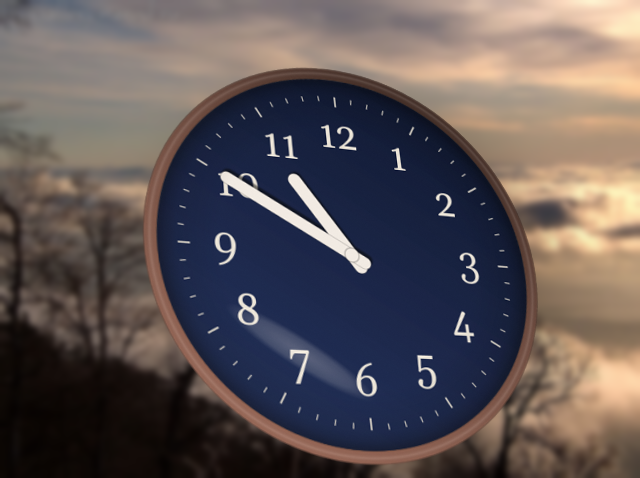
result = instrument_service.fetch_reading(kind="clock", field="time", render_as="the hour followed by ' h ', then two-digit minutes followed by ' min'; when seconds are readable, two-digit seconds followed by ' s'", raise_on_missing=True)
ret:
10 h 50 min
